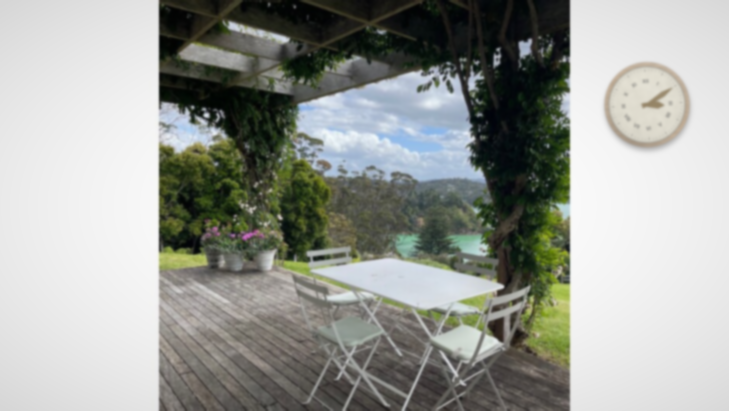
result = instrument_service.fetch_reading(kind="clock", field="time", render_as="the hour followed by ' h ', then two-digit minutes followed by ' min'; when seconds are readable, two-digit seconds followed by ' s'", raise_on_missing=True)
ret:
3 h 10 min
